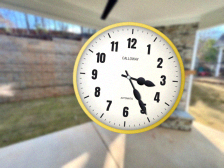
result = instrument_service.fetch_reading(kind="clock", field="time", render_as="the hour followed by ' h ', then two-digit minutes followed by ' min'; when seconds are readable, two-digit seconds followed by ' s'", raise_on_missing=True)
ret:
3 h 25 min
